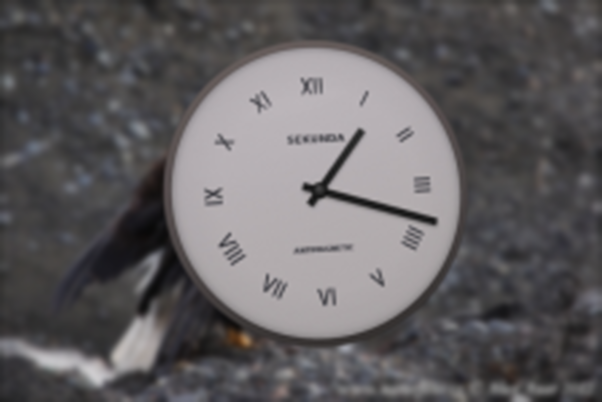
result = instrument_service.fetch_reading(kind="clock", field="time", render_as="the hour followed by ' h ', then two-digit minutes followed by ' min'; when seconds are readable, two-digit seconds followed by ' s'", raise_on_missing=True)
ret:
1 h 18 min
